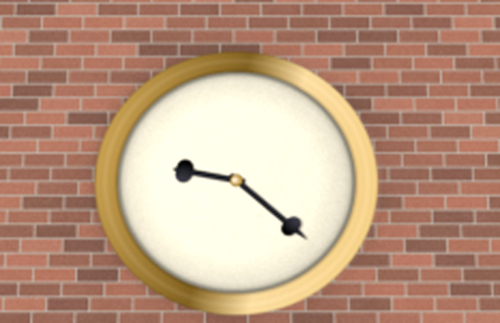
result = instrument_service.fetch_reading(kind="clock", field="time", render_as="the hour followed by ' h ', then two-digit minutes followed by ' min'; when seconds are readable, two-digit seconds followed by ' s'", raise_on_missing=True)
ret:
9 h 22 min
